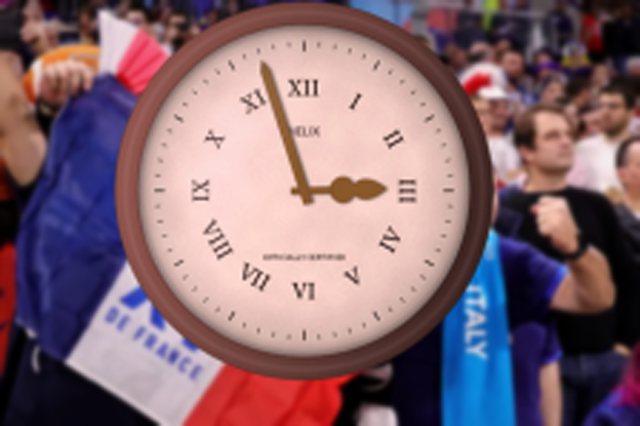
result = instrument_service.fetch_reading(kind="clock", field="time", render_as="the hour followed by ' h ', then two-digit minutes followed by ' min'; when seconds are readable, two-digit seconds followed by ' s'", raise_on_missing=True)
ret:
2 h 57 min
